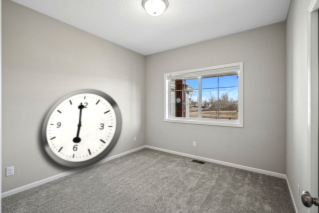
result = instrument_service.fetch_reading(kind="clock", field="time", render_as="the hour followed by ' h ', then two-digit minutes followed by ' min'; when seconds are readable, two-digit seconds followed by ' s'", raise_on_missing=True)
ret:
5 h 59 min
